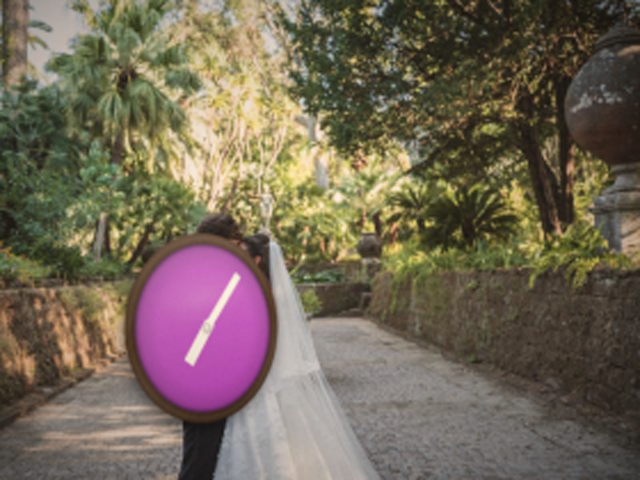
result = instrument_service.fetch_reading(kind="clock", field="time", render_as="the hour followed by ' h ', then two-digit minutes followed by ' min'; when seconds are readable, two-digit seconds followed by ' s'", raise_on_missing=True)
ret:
7 h 06 min
